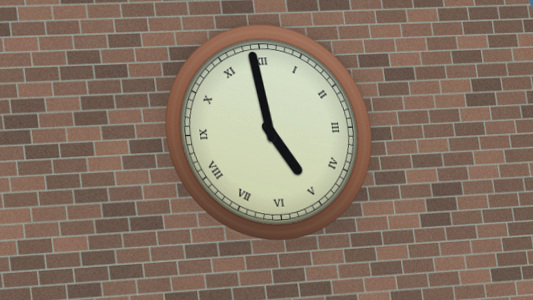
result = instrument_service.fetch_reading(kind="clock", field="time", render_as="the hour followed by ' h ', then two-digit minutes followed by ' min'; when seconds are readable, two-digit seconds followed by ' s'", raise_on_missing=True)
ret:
4 h 59 min
